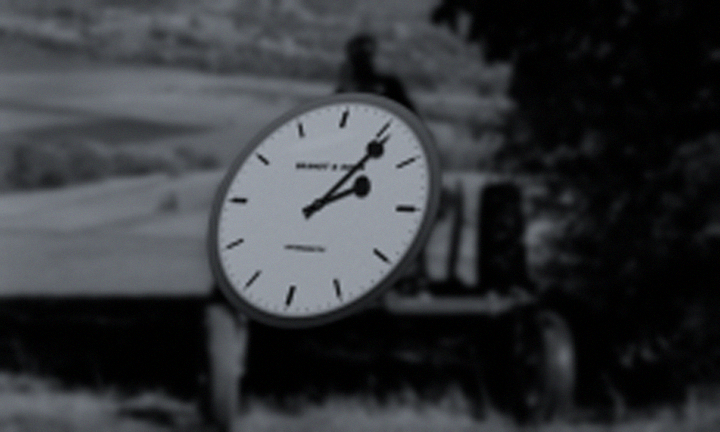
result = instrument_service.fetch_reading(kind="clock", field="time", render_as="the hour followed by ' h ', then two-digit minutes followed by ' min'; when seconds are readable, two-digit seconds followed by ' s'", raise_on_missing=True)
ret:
2 h 06 min
